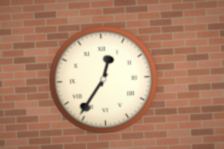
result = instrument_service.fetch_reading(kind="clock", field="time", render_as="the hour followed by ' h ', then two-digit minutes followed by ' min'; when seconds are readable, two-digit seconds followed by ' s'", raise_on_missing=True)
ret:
12 h 36 min
